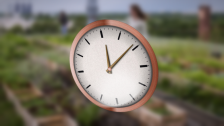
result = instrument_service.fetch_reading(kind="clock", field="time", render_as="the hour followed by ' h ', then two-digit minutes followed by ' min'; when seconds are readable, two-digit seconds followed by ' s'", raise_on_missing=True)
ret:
12 h 09 min
